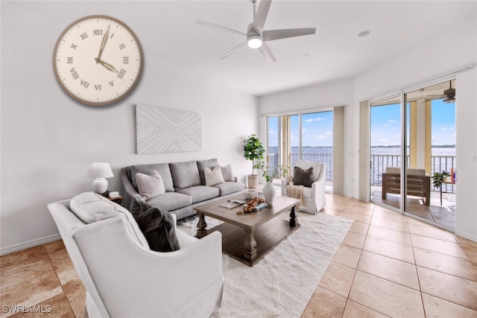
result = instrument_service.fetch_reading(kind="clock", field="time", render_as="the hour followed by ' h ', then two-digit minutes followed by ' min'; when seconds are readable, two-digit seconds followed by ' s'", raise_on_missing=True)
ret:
4 h 03 min
